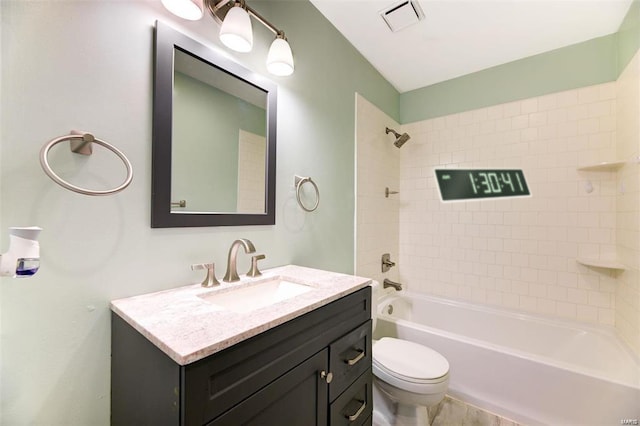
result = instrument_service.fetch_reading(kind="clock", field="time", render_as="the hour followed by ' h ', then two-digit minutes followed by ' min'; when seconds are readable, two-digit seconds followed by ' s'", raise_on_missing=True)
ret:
1 h 30 min 41 s
